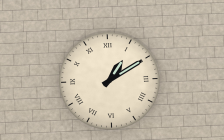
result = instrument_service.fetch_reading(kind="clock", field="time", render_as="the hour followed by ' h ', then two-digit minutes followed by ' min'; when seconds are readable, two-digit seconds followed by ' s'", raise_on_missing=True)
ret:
1 h 10 min
